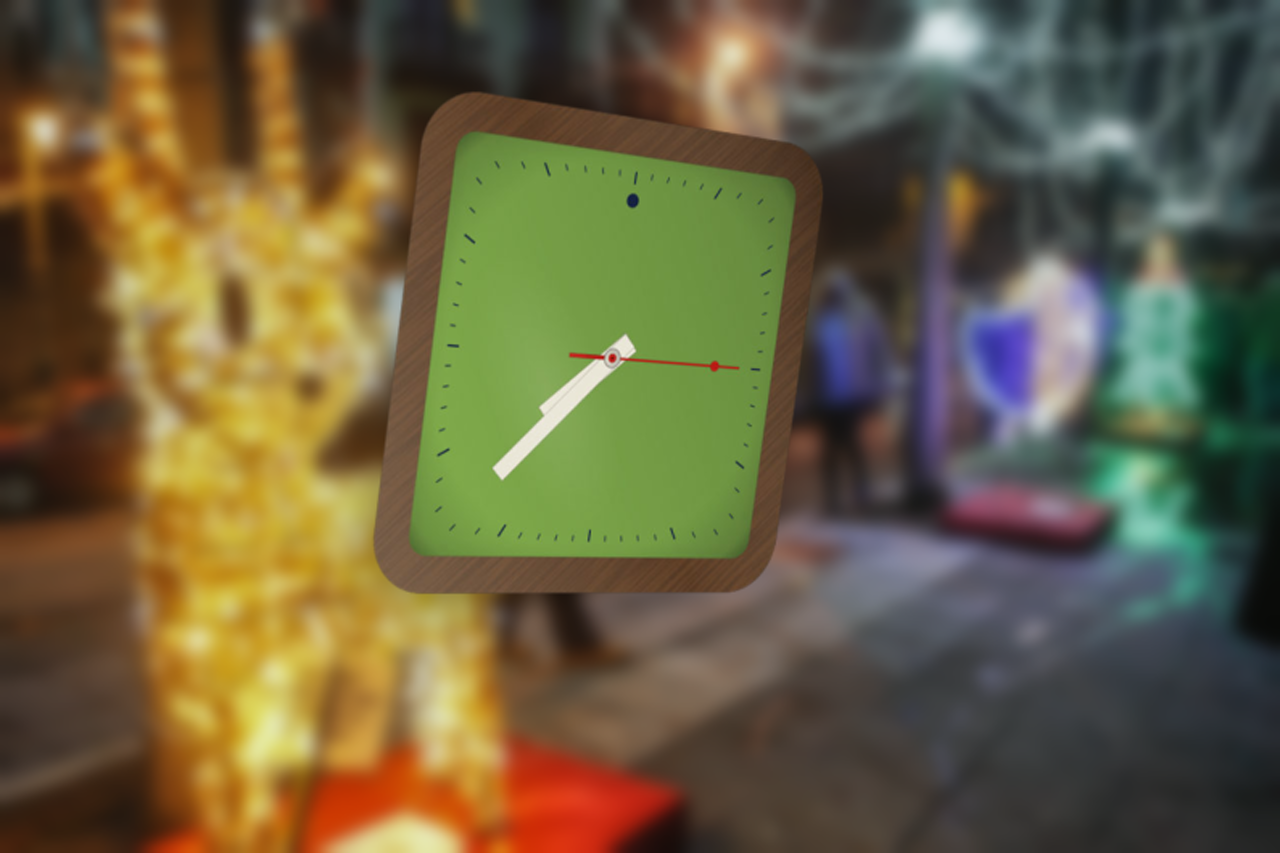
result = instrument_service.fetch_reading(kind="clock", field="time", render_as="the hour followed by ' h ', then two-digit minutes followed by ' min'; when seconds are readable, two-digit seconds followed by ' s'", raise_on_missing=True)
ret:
7 h 37 min 15 s
